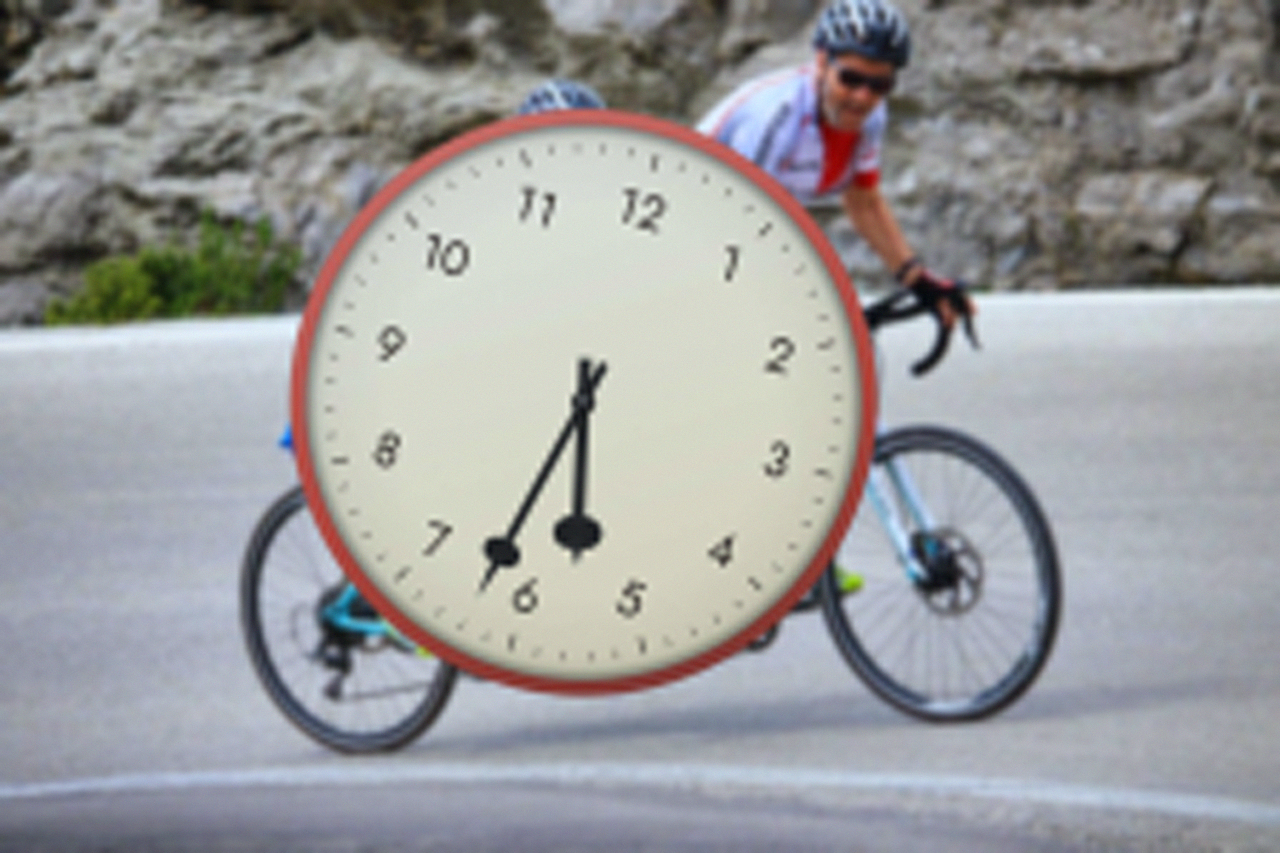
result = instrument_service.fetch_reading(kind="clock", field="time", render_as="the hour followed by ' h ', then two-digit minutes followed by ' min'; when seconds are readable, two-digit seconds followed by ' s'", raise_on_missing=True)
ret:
5 h 32 min
